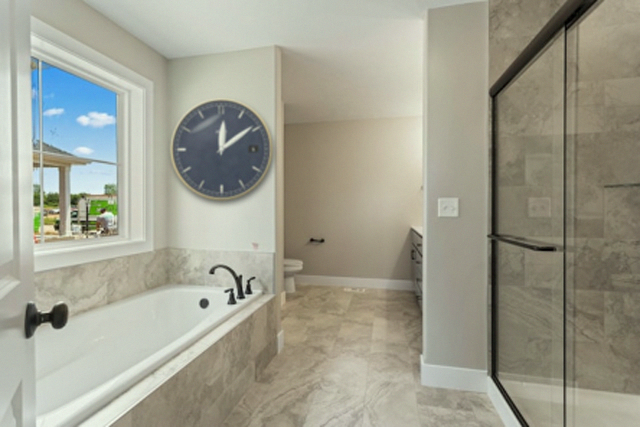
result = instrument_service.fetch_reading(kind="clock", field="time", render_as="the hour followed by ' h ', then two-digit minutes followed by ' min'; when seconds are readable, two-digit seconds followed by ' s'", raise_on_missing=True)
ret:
12 h 09 min
